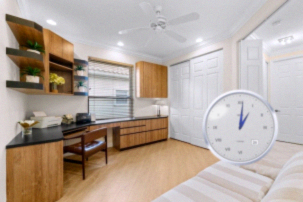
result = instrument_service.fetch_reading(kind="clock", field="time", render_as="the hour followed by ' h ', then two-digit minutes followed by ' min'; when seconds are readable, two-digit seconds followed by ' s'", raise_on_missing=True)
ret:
1 h 01 min
